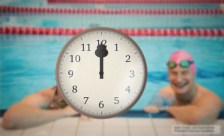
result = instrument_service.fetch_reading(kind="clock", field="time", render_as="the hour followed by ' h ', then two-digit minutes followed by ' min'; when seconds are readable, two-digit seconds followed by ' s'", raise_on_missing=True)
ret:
12 h 00 min
